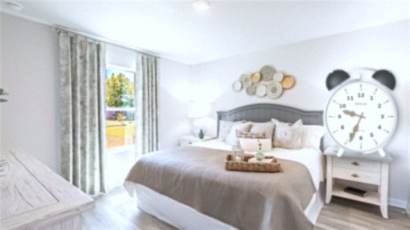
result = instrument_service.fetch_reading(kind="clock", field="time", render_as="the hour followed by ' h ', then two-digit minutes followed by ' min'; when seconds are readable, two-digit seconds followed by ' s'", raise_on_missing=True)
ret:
9 h 34 min
